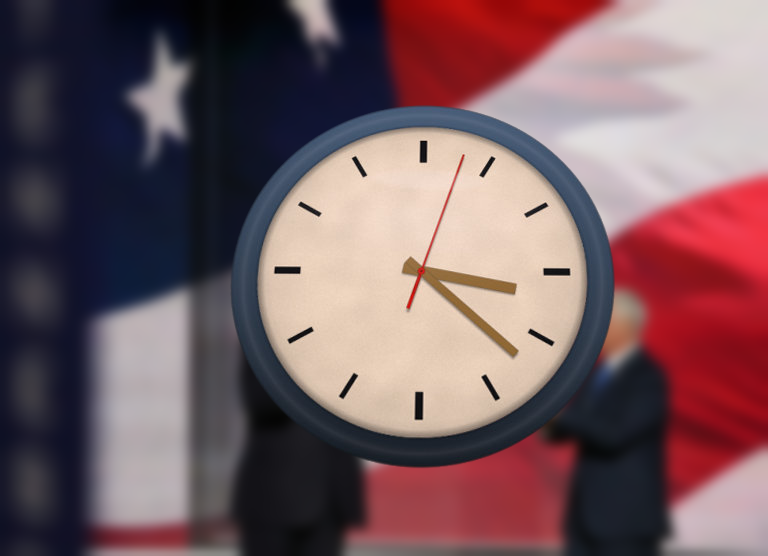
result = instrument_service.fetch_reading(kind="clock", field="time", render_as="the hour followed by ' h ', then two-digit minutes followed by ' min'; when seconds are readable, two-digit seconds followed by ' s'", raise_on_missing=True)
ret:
3 h 22 min 03 s
